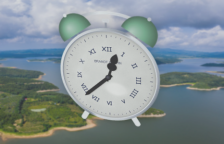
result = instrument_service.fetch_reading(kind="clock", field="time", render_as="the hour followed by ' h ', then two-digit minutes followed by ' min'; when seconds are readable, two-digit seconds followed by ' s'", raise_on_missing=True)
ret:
12 h 38 min
